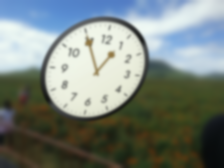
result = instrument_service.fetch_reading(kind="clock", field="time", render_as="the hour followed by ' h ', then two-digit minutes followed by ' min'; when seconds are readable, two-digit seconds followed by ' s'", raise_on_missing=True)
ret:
12 h 55 min
